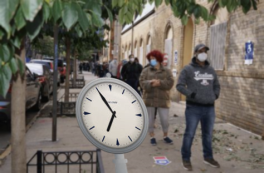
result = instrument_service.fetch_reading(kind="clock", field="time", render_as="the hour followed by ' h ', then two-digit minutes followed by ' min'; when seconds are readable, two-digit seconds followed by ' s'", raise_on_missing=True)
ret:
6 h 55 min
